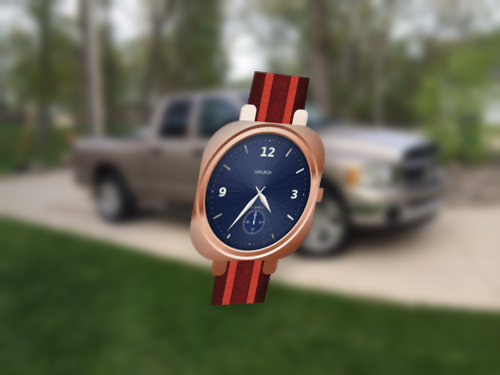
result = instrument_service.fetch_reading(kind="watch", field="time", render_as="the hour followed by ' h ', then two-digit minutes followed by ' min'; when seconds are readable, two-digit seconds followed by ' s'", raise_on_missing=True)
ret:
4 h 36 min
